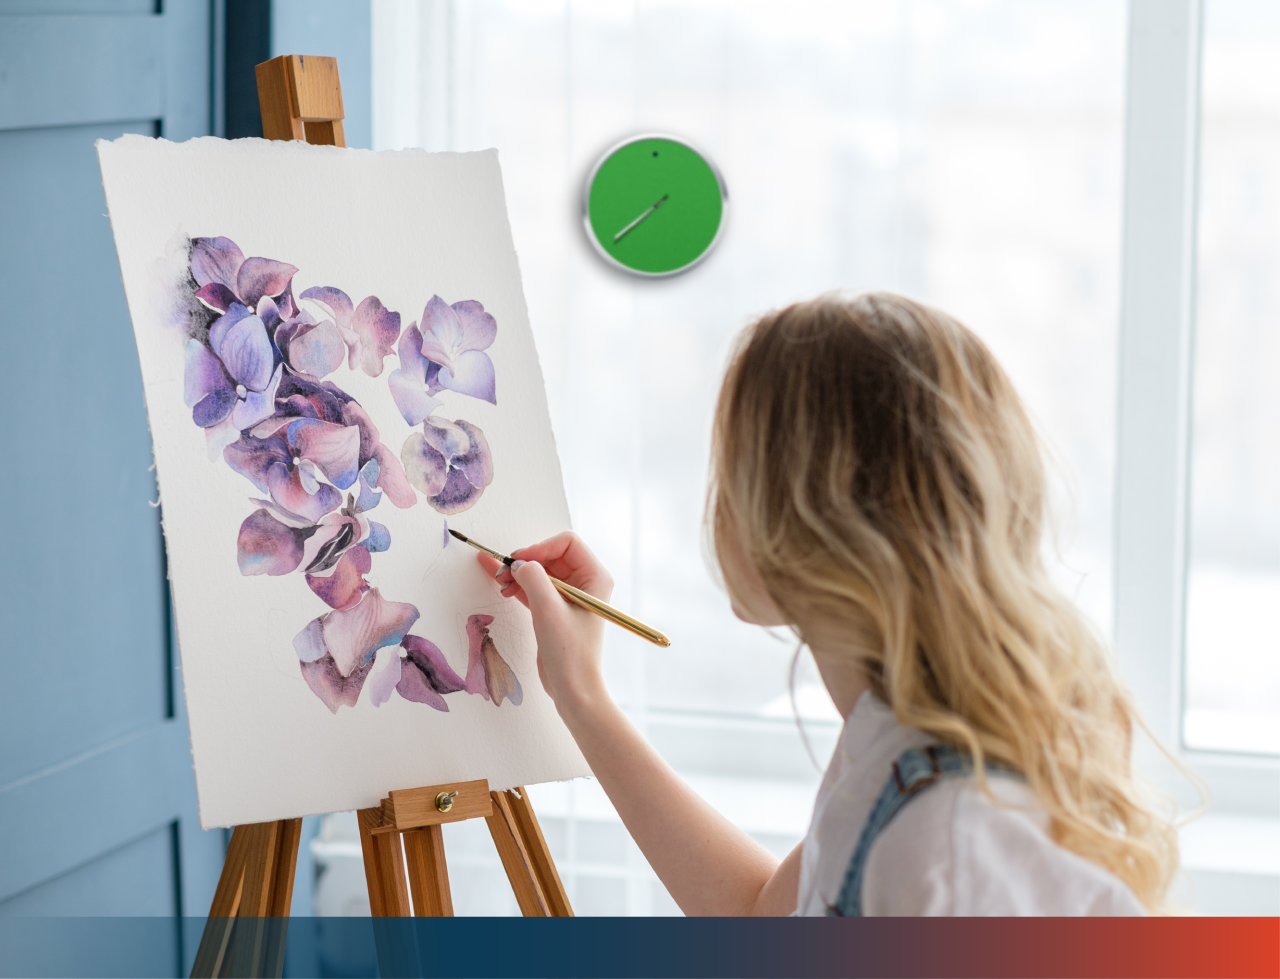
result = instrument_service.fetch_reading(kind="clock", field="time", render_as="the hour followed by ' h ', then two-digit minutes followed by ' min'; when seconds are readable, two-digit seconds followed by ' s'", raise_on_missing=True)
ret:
7 h 38 min 38 s
